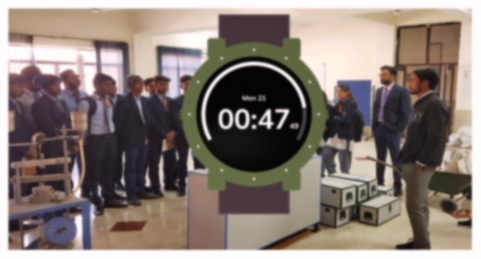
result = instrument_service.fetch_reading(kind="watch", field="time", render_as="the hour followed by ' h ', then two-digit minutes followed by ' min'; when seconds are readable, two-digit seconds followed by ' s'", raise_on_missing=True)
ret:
0 h 47 min
